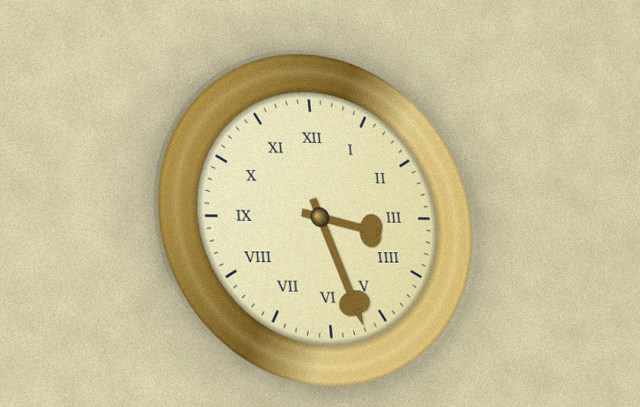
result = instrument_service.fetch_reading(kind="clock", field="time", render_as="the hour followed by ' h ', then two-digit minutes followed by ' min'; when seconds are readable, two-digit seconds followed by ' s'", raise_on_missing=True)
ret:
3 h 27 min
